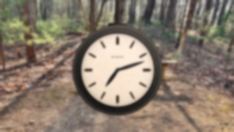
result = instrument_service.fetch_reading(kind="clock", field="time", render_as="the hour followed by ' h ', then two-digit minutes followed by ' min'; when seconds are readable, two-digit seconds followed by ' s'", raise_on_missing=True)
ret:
7 h 12 min
